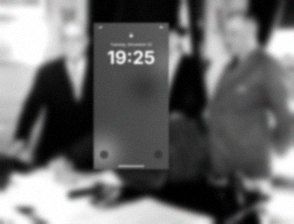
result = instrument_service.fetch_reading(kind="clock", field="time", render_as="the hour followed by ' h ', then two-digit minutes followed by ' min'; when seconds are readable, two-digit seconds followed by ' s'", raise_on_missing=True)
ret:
19 h 25 min
